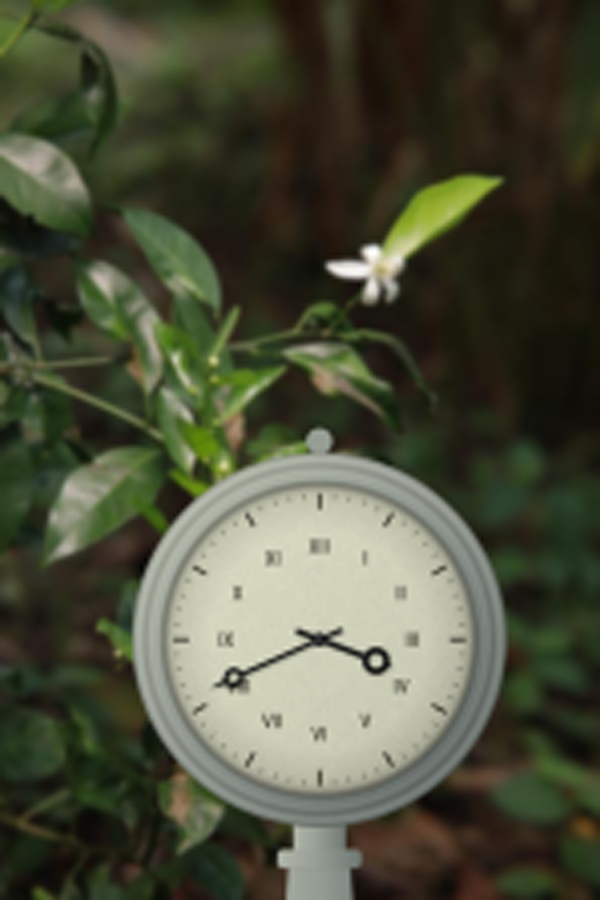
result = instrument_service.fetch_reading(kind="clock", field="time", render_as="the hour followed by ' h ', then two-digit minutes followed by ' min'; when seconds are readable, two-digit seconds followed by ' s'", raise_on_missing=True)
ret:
3 h 41 min
